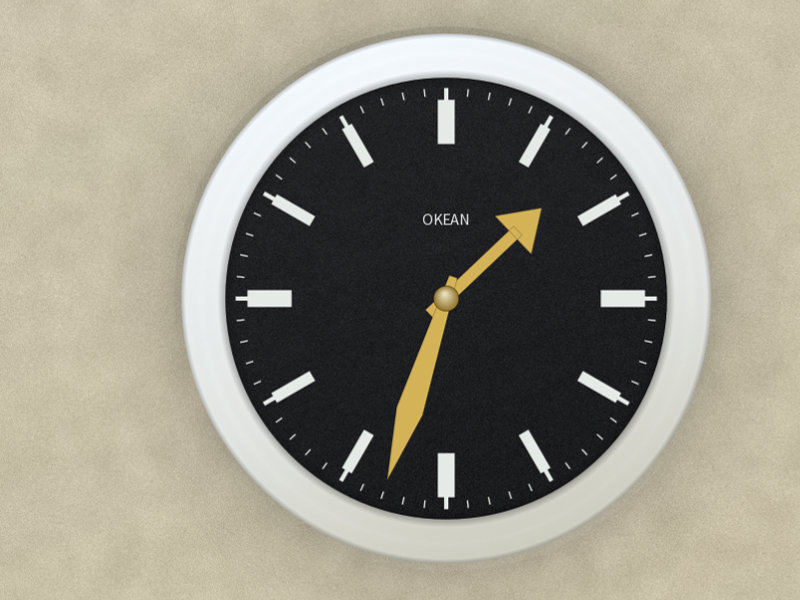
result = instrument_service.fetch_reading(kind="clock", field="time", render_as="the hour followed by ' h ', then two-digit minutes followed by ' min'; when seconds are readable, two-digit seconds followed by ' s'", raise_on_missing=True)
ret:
1 h 33 min
